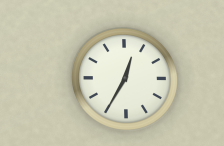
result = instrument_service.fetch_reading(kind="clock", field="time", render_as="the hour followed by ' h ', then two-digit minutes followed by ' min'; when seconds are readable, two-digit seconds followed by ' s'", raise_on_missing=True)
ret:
12 h 35 min
